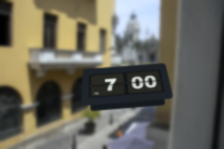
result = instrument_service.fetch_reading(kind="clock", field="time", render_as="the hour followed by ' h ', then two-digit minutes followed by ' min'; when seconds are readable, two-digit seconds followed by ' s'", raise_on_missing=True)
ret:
7 h 00 min
